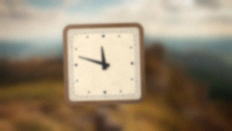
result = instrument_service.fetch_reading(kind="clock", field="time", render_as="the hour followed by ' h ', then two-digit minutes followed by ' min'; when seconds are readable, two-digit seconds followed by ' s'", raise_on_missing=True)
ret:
11 h 48 min
